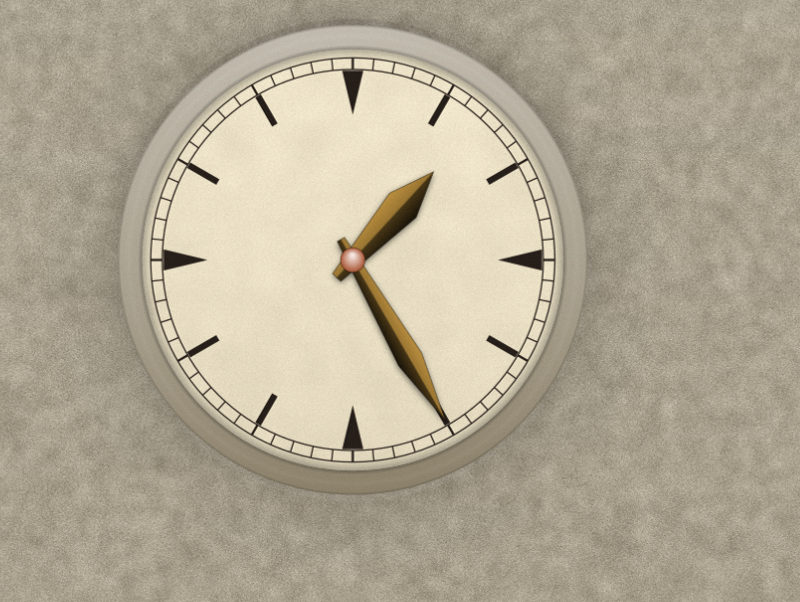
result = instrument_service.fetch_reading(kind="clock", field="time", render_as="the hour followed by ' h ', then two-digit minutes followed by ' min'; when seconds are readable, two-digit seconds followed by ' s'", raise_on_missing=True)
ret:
1 h 25 min
